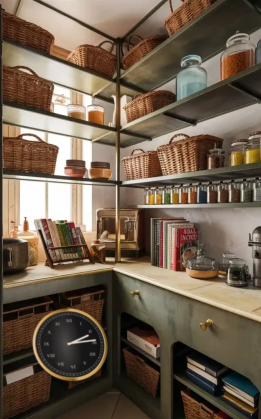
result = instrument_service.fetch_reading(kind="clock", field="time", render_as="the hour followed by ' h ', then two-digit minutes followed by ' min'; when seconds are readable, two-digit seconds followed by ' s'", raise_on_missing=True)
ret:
2 h 14 min
